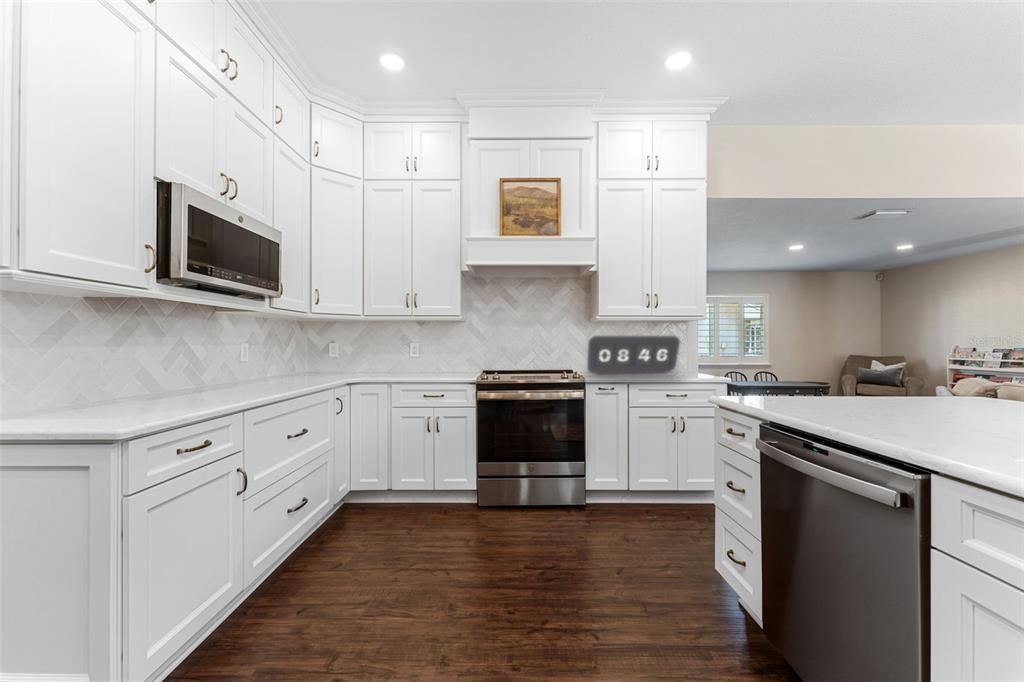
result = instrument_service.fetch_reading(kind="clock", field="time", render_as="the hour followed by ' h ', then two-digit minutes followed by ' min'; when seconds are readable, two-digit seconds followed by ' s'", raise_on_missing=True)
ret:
8 h 46 min
